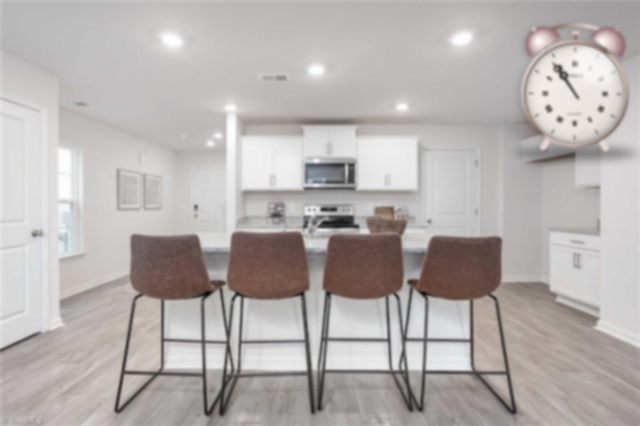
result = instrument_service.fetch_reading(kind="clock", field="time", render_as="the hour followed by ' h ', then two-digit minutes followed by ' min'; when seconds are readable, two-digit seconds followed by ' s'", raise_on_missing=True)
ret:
10 h 54 min
